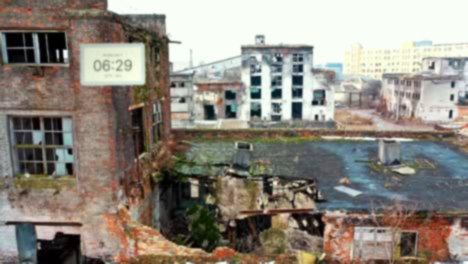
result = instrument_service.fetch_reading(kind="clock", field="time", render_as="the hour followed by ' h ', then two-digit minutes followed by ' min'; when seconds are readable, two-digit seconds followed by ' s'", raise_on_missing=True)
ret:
6 h 29 min
